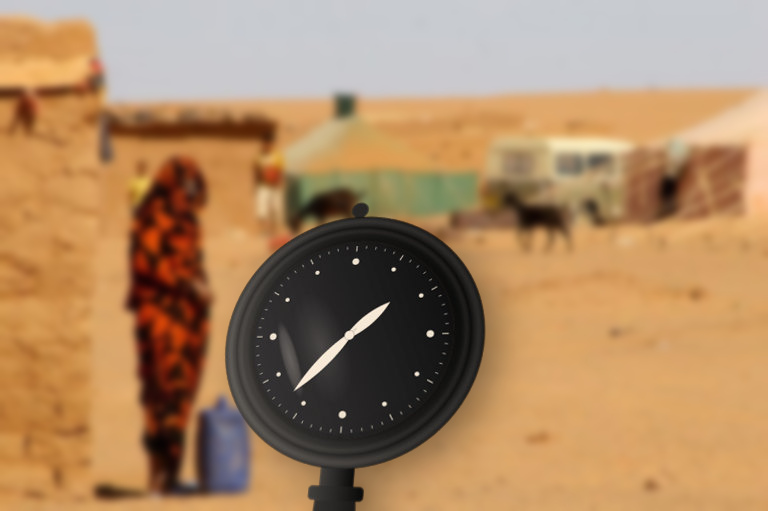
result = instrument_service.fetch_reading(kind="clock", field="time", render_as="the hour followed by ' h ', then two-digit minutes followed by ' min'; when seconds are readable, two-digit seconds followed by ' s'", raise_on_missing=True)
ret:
1 h 37 min
